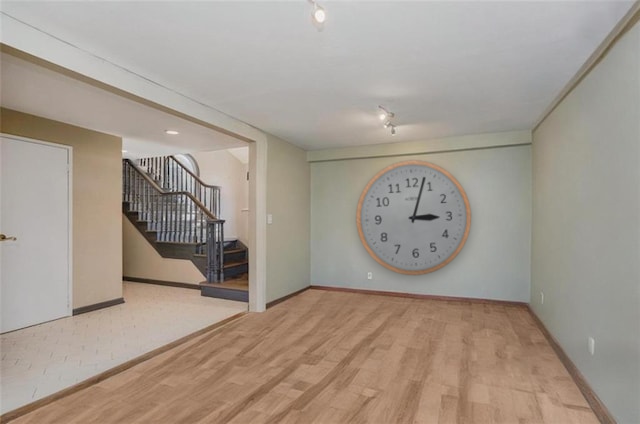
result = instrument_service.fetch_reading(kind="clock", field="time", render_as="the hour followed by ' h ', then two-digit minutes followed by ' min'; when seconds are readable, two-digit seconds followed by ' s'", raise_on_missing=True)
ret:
3 h 03 min
